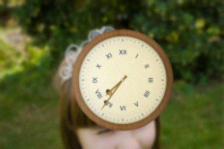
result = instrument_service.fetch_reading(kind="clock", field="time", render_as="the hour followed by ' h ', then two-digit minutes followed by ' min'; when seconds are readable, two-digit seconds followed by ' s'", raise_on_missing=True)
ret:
7 h 36 min
